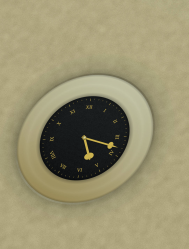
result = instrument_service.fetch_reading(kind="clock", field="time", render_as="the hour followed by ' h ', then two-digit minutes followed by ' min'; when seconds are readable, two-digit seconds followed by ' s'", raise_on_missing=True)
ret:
5 h 18 min
